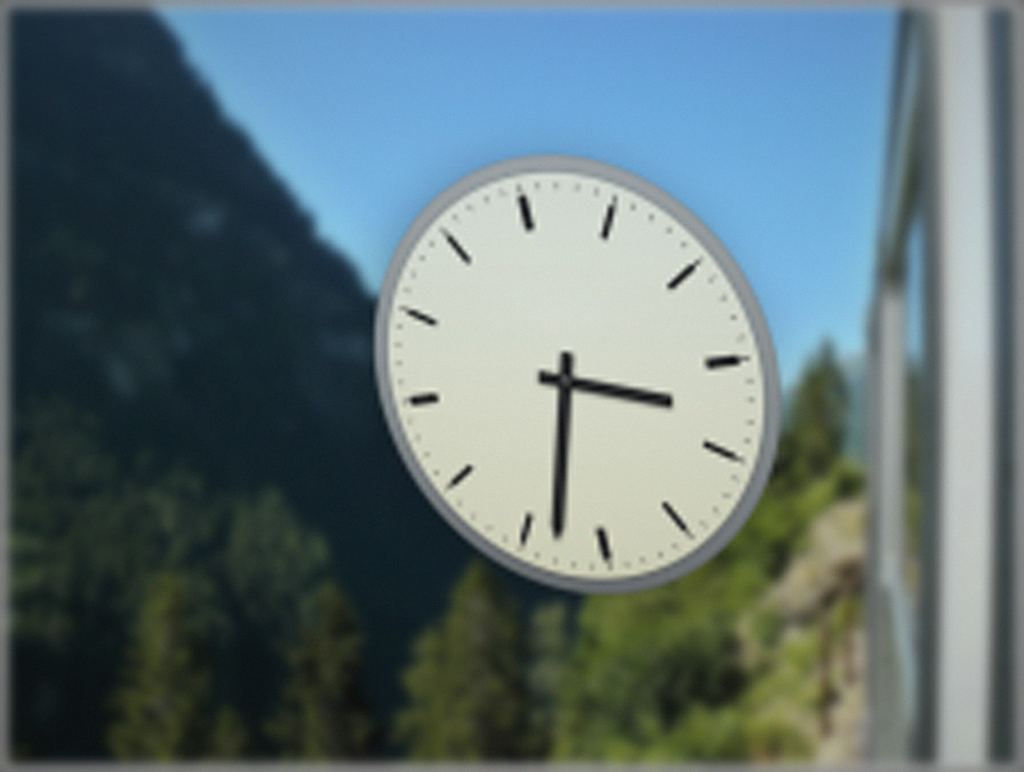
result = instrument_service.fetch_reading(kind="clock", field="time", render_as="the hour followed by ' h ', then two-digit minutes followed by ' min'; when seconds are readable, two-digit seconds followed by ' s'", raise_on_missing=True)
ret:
3 h 33 min
